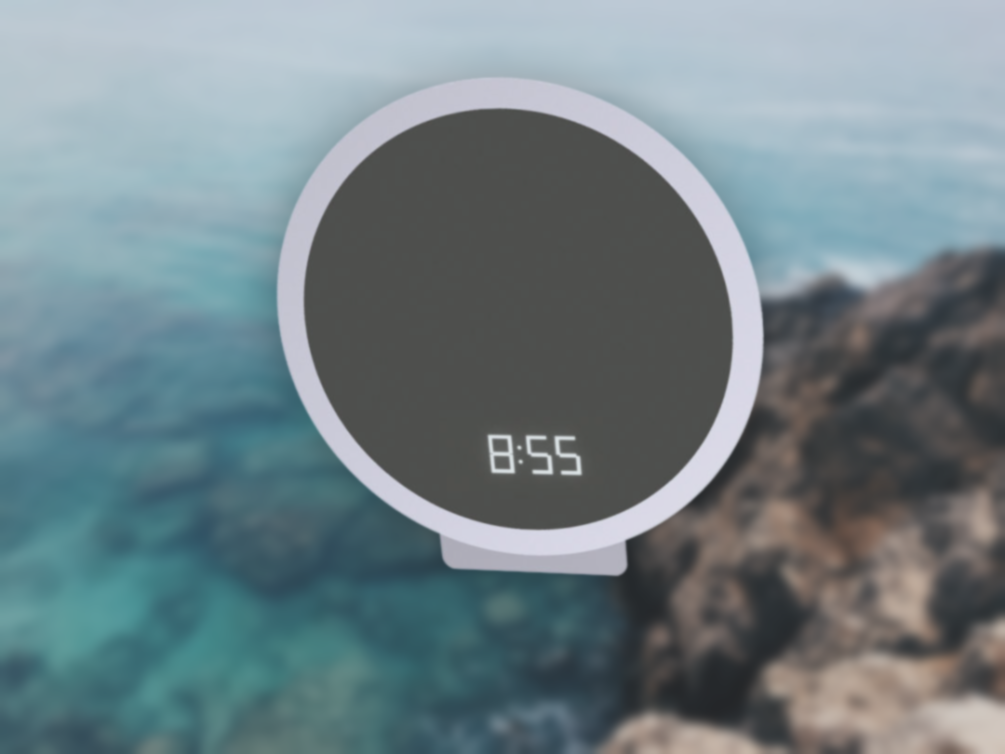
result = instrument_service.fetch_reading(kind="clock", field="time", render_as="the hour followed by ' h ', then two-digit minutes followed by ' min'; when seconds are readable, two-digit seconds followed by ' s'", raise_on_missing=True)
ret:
8 h 55 min
